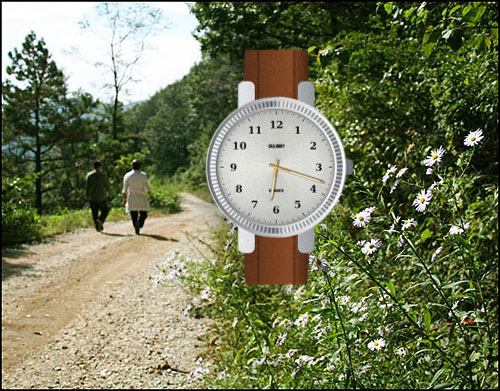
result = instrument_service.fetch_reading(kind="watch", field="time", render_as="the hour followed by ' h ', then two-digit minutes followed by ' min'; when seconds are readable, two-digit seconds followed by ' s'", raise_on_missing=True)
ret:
6 h 18 min
